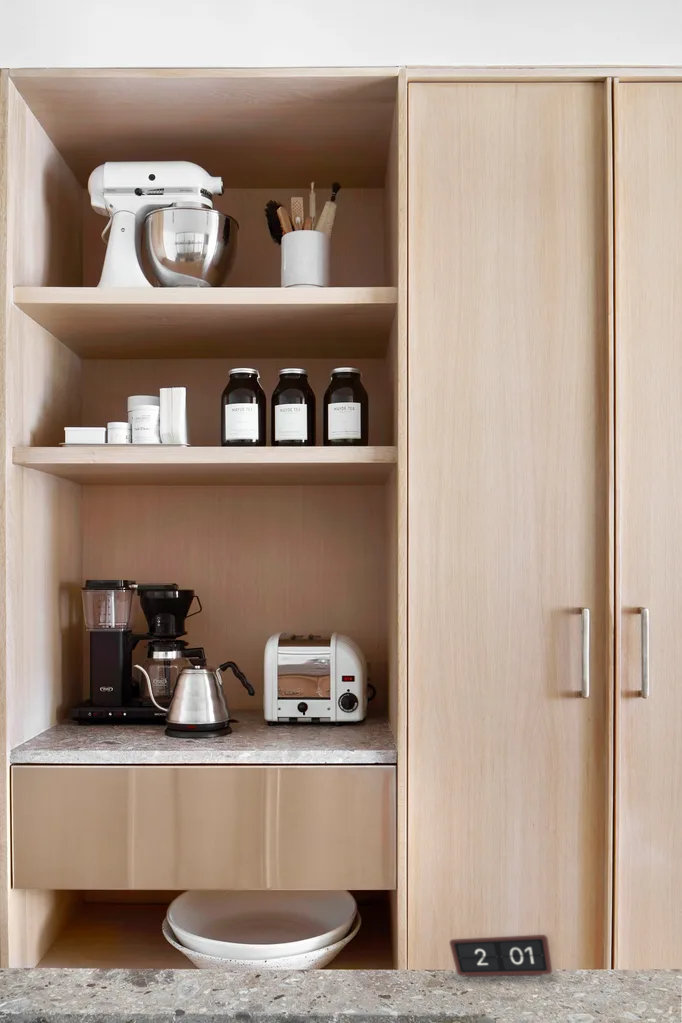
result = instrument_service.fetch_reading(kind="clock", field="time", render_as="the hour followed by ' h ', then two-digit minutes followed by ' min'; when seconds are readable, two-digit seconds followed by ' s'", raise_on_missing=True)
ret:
2 h 01 min
